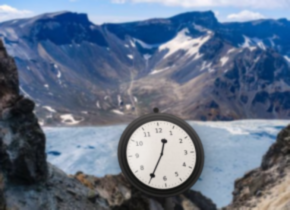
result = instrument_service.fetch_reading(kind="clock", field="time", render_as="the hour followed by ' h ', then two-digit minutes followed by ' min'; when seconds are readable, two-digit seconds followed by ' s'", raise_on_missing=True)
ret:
12 h 35 min
